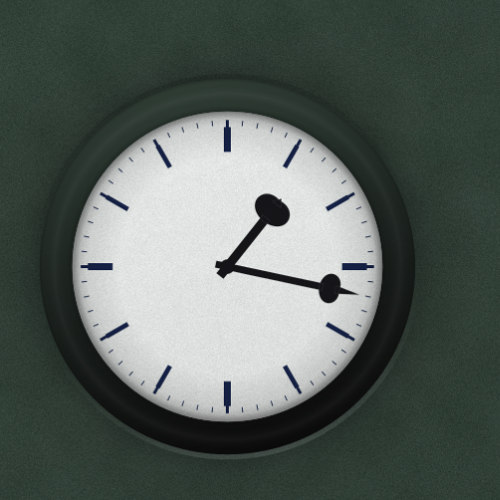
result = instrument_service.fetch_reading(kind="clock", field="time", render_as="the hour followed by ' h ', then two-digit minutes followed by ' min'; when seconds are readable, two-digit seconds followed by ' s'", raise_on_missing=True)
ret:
1 h 17 min
